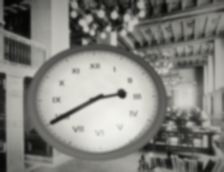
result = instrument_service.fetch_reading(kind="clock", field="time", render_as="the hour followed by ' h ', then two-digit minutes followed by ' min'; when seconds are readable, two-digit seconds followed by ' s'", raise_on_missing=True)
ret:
2 h 40 min
